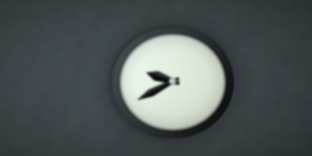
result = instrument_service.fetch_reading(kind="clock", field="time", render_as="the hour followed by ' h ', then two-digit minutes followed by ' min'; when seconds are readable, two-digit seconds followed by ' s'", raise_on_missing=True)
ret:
9 h 40 min
